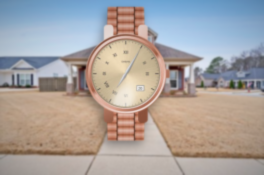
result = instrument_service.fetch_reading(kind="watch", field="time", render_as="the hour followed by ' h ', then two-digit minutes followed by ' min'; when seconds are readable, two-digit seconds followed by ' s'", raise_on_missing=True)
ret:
7 h 05 min
